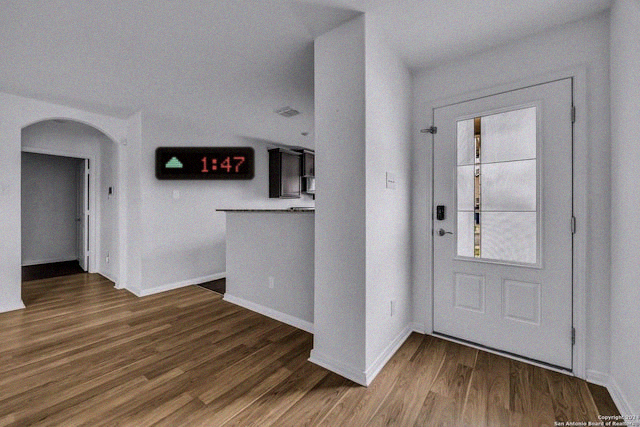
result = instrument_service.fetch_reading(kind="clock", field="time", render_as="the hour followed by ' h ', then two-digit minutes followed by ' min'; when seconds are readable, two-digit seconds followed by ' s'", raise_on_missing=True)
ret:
1 h 47 min
